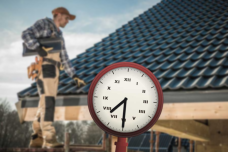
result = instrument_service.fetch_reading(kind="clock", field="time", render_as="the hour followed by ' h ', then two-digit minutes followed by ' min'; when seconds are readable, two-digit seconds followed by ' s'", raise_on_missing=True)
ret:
7 h 30 min
